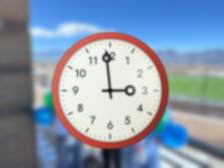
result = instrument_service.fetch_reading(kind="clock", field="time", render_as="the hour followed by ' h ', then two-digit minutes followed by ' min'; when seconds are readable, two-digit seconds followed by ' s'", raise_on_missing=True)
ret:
2 h 59 min
